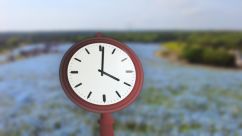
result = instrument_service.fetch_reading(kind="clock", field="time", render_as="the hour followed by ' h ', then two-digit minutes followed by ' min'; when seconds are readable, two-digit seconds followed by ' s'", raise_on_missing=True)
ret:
4 h 01 min
